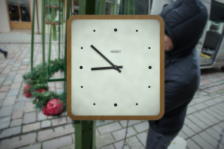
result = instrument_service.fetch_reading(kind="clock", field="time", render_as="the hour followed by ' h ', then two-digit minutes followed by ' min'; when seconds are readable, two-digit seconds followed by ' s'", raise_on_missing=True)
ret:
8 h 52 min
